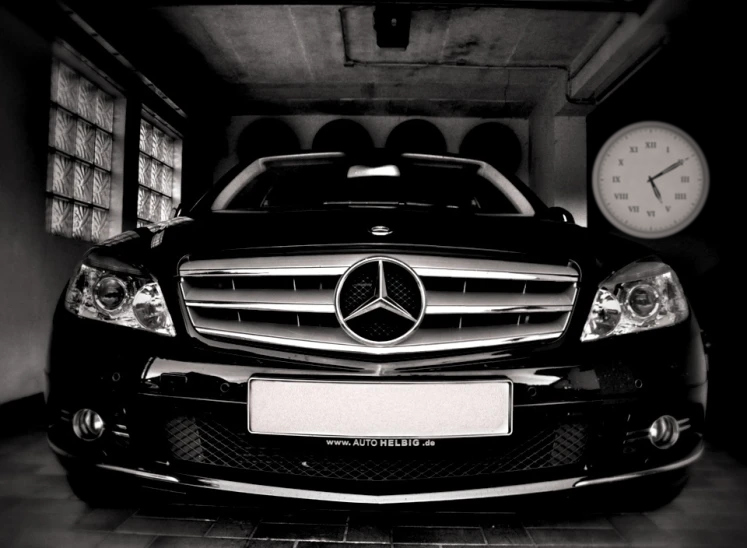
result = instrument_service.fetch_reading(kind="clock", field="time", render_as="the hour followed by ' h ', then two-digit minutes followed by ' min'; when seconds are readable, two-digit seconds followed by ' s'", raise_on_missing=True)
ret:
5 h 10 min
